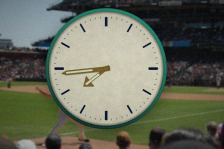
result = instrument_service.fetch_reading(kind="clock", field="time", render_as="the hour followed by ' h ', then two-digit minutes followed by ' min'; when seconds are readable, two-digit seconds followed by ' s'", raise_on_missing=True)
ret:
7 h 44 min
